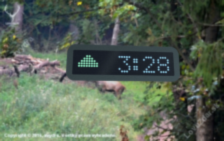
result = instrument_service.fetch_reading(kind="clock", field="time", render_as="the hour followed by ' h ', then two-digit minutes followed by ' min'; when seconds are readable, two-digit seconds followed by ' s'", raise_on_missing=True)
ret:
3 h 28 min
